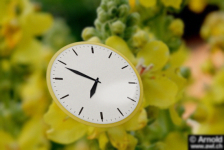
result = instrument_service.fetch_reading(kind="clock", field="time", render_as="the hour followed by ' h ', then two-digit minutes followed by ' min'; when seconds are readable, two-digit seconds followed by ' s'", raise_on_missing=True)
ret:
6 h 49 min
